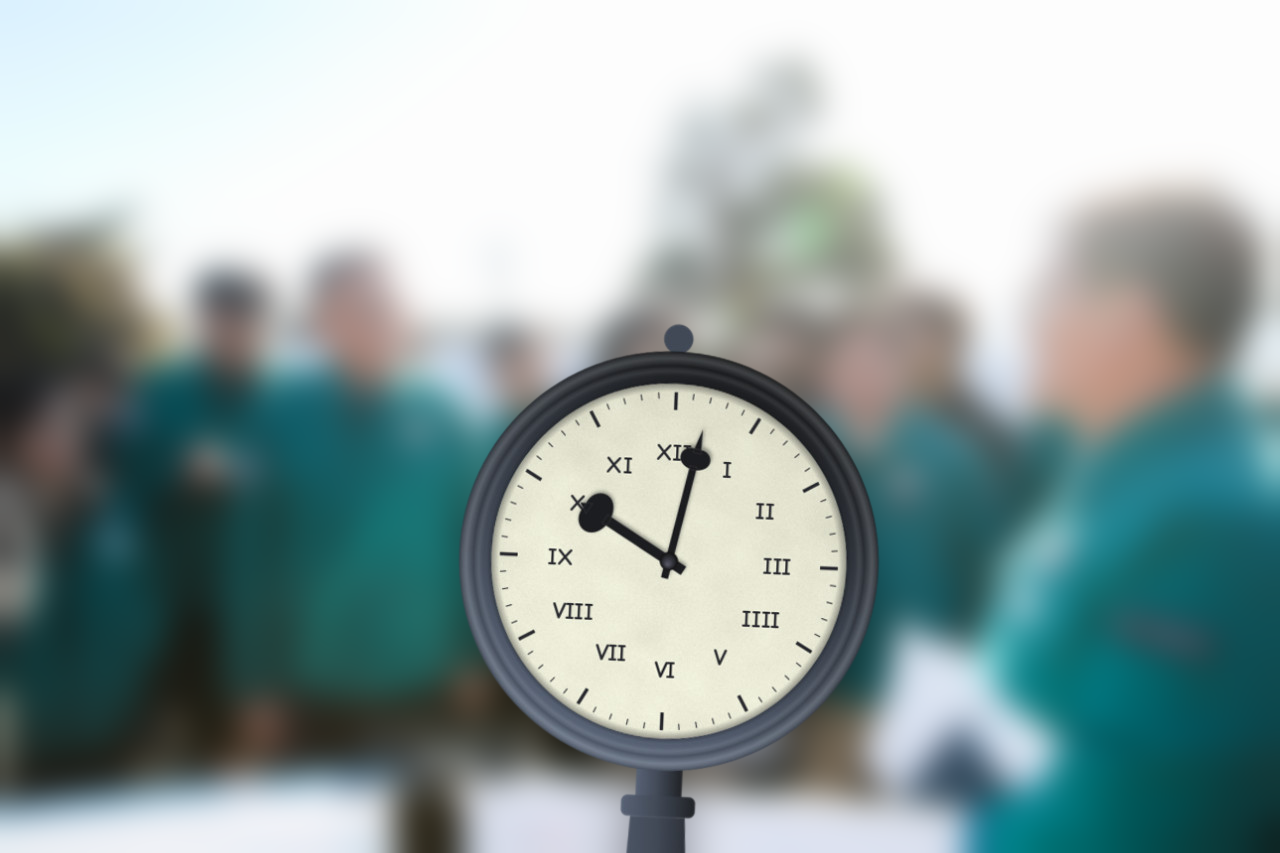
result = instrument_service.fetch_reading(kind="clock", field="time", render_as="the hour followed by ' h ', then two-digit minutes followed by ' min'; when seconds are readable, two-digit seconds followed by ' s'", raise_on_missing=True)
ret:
10 h 02 min
